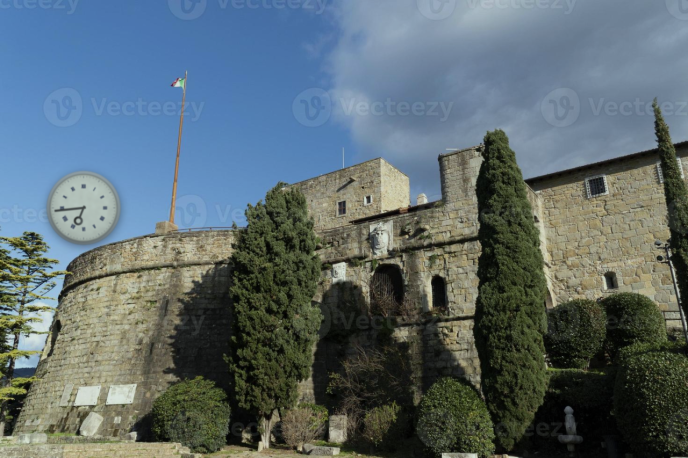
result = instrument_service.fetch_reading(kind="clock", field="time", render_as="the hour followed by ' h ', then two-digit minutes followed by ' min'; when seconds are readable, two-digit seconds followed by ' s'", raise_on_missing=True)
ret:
6 h 44 min
